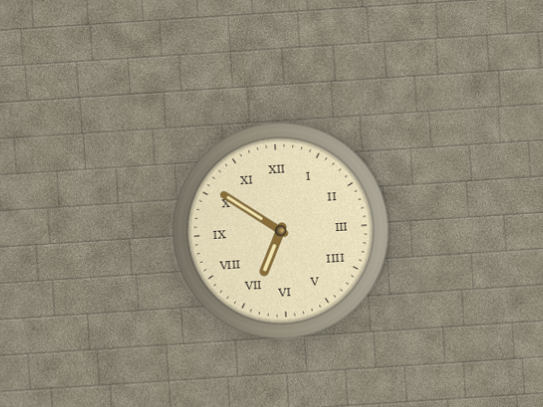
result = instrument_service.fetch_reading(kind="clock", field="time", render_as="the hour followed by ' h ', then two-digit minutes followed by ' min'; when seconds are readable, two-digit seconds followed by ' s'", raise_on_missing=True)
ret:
6 h 51 min
